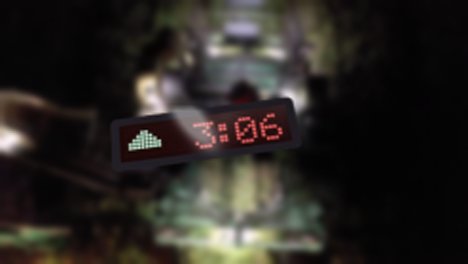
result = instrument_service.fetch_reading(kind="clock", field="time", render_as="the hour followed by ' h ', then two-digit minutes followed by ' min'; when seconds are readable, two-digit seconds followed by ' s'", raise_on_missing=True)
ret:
3 h 06 min
